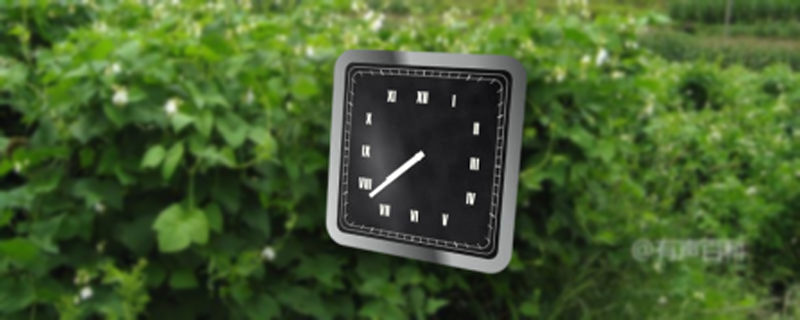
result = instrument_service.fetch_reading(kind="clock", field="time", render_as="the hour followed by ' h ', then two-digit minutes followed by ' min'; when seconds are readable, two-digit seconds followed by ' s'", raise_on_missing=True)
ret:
7 h 38 min
